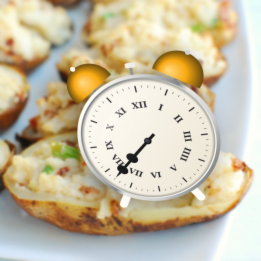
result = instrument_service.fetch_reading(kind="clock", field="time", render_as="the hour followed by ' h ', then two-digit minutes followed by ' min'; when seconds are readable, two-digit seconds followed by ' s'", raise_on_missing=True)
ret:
7 h 38 min
